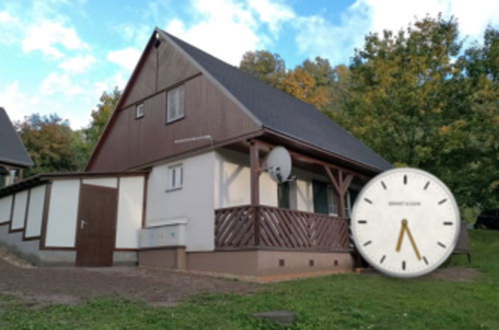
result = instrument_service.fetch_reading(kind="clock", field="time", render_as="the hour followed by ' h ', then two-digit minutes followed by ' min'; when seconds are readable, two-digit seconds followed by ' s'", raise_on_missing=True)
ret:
6 h 26 min
